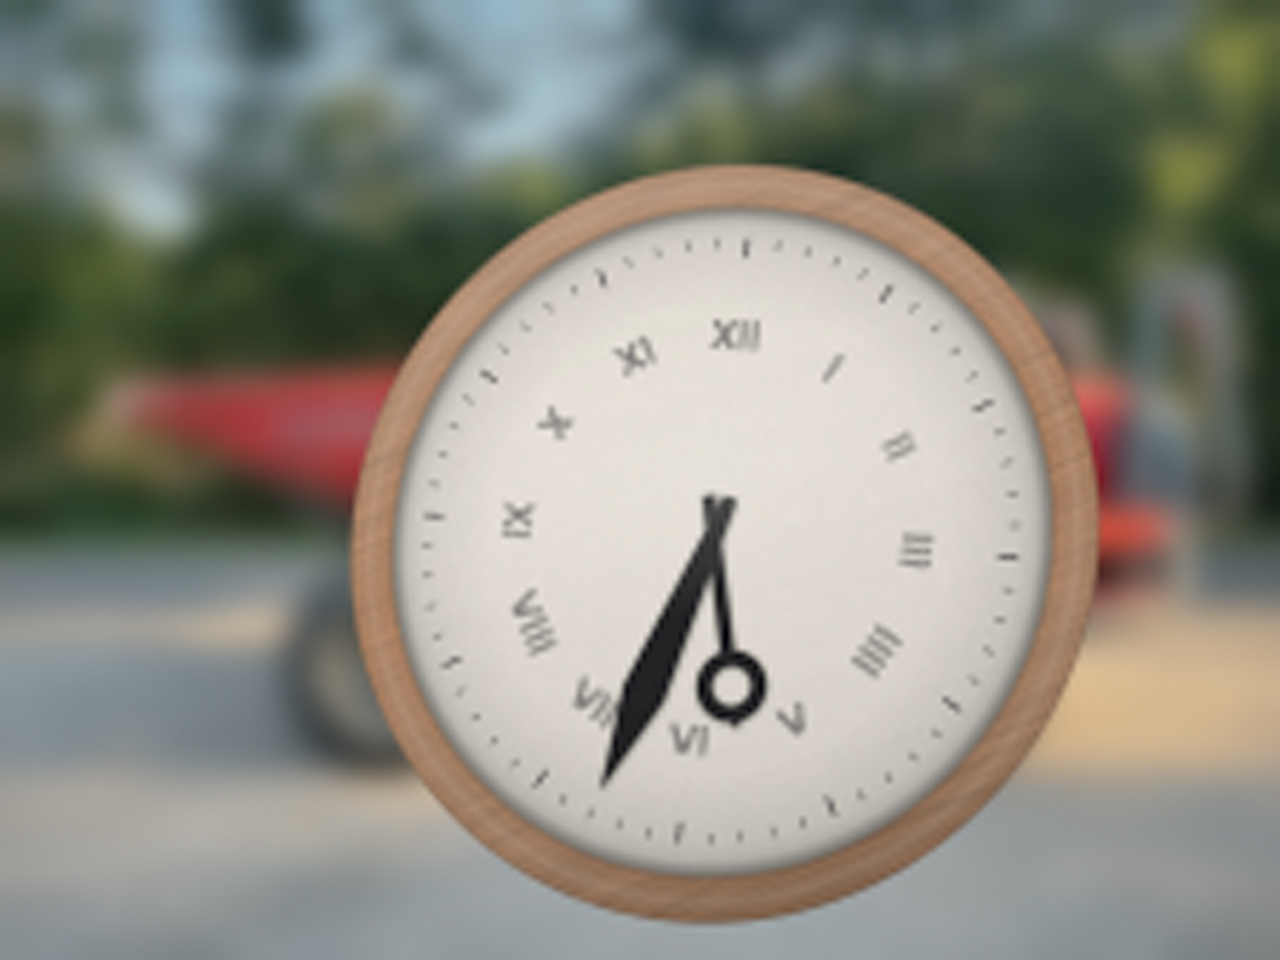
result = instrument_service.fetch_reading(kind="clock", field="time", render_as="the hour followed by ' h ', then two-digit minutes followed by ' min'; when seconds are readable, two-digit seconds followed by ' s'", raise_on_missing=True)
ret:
5 h 33 min
